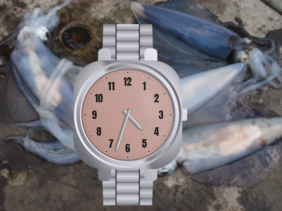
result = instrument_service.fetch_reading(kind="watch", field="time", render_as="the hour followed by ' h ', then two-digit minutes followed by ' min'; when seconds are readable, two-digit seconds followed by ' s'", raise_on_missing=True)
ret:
4 h 33 min
